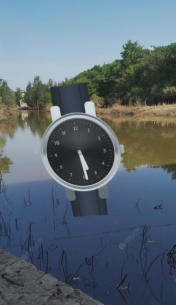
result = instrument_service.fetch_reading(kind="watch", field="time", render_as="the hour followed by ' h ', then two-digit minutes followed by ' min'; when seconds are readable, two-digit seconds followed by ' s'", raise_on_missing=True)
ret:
5 h 29 min
